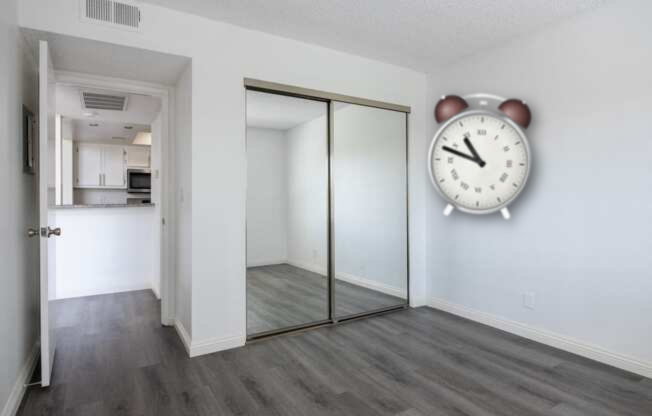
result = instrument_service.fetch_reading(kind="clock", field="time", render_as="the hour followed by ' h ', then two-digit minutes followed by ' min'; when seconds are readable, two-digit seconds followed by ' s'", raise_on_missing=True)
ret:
10 h 48 min
